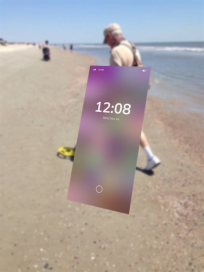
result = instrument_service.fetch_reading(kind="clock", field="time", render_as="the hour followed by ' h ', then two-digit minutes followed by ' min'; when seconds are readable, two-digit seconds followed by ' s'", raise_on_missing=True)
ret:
12 h 08 min
